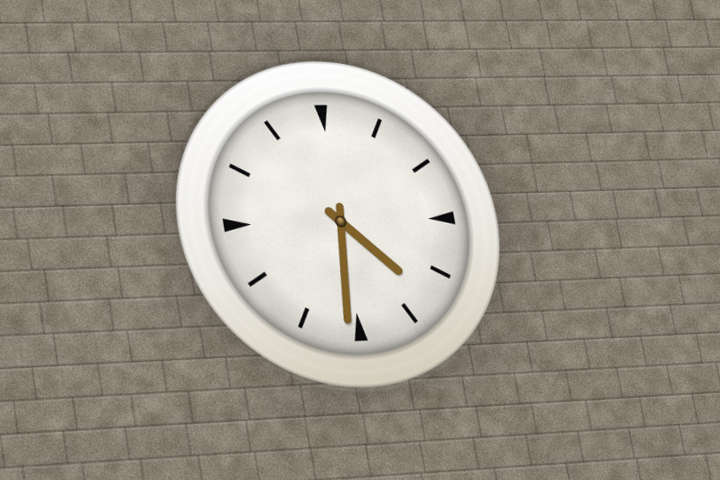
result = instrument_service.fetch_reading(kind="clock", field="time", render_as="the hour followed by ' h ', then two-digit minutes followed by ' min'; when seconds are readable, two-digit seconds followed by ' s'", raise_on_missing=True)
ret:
4 h 31 min
